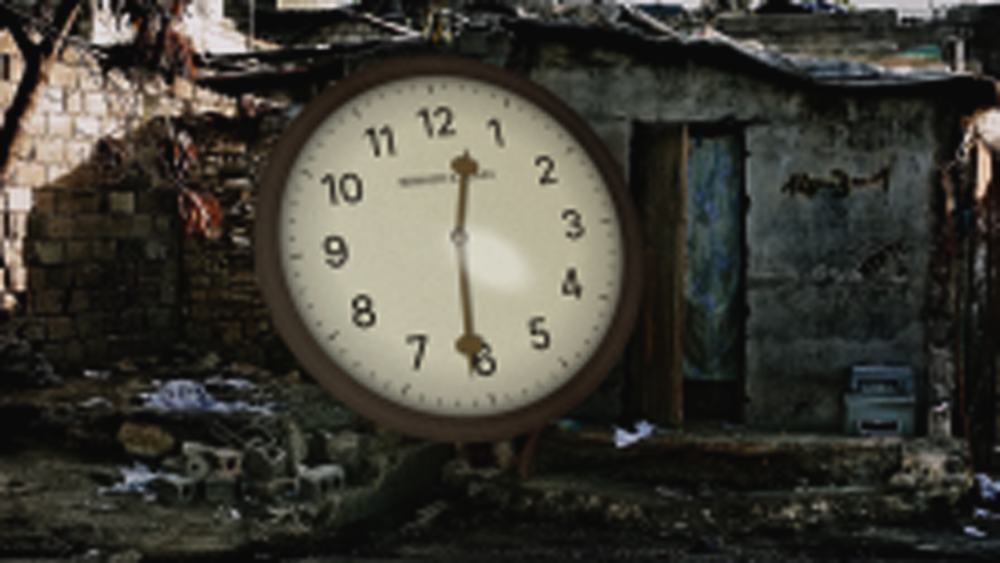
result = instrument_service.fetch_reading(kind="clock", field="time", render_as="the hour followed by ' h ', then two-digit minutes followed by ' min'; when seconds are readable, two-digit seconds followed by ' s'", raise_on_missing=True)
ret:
12 h 31 min
